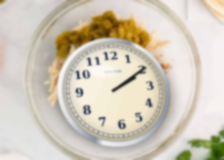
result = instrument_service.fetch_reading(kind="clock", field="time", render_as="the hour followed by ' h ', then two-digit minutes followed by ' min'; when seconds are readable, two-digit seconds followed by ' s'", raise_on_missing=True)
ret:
2 h 10 min
